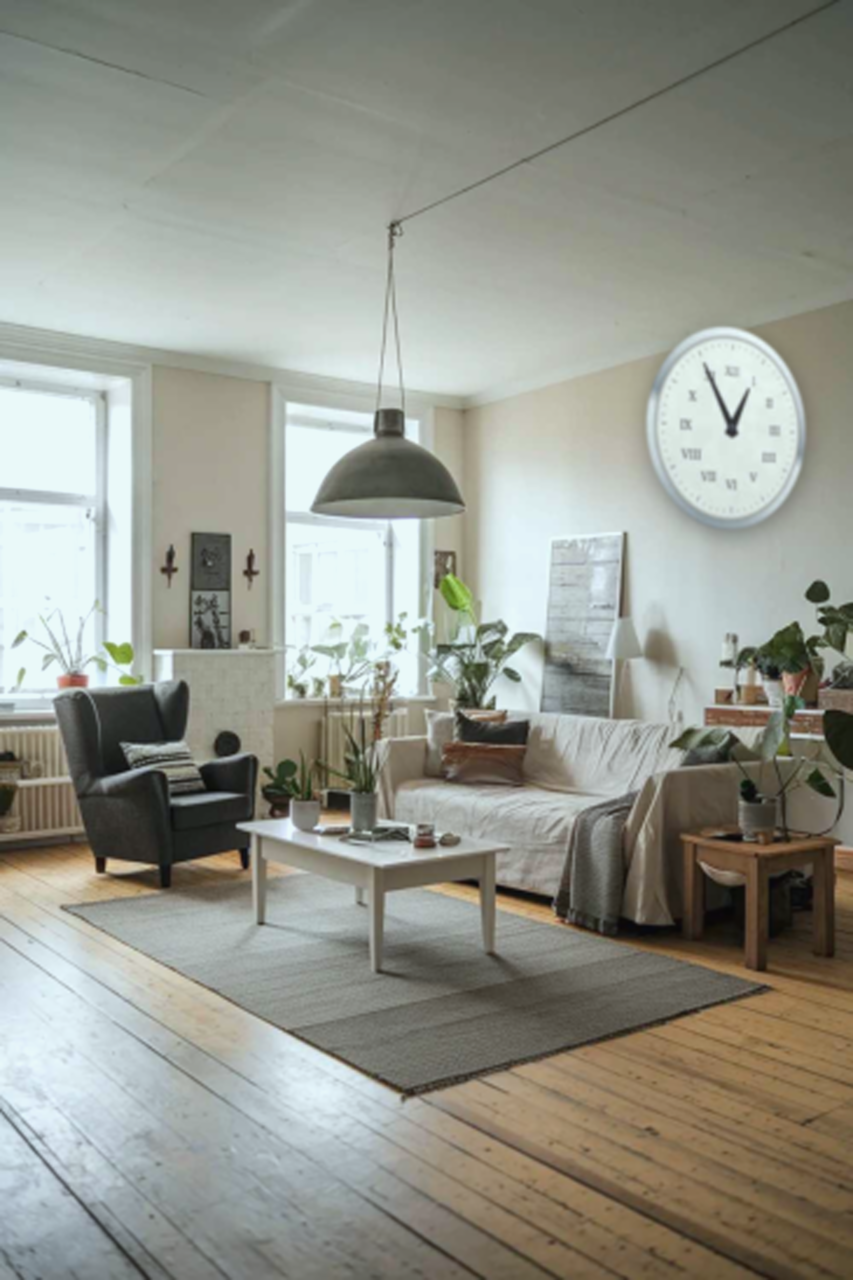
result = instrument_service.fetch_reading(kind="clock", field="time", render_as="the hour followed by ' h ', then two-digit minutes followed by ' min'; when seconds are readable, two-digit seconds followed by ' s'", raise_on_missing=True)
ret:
12 h 55 min
